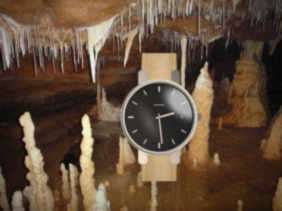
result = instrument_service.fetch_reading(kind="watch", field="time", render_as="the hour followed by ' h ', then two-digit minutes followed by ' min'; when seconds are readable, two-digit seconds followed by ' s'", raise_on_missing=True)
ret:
2 h 29 min
